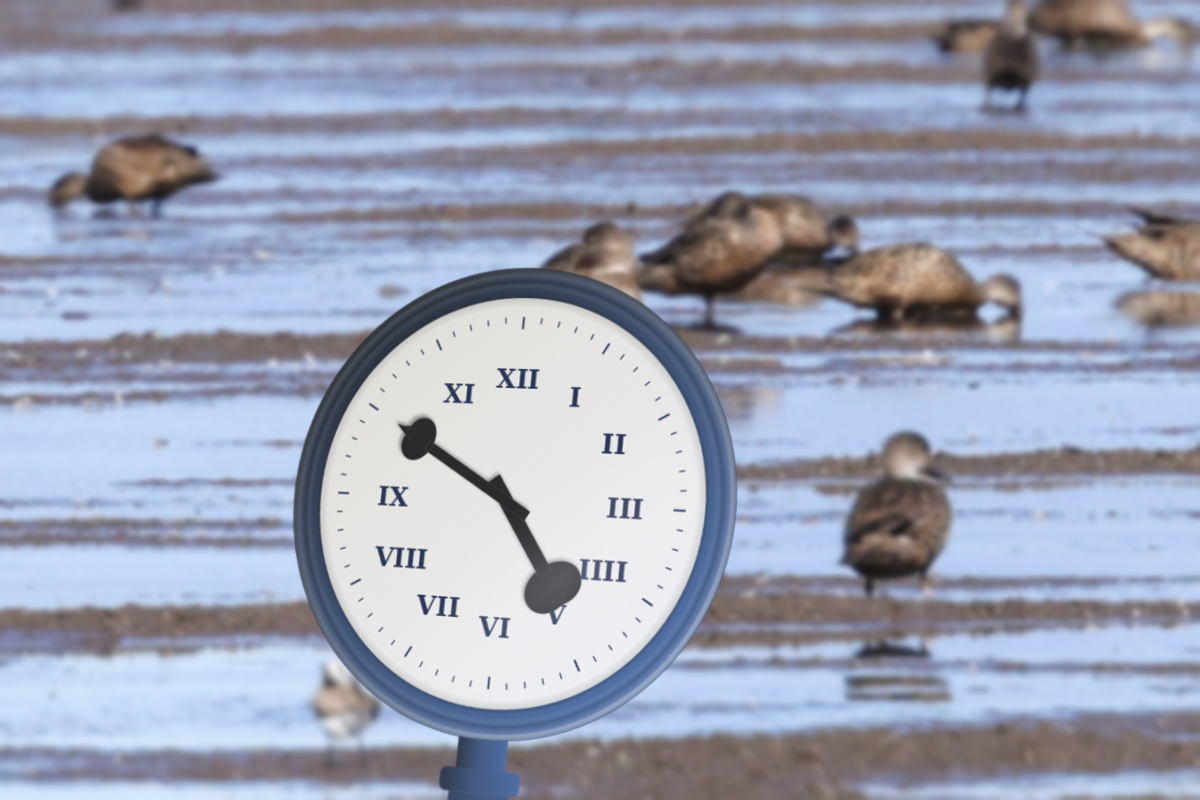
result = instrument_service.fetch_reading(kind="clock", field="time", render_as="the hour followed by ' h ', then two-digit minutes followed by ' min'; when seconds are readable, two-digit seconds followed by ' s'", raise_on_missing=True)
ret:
4 h 50 min
